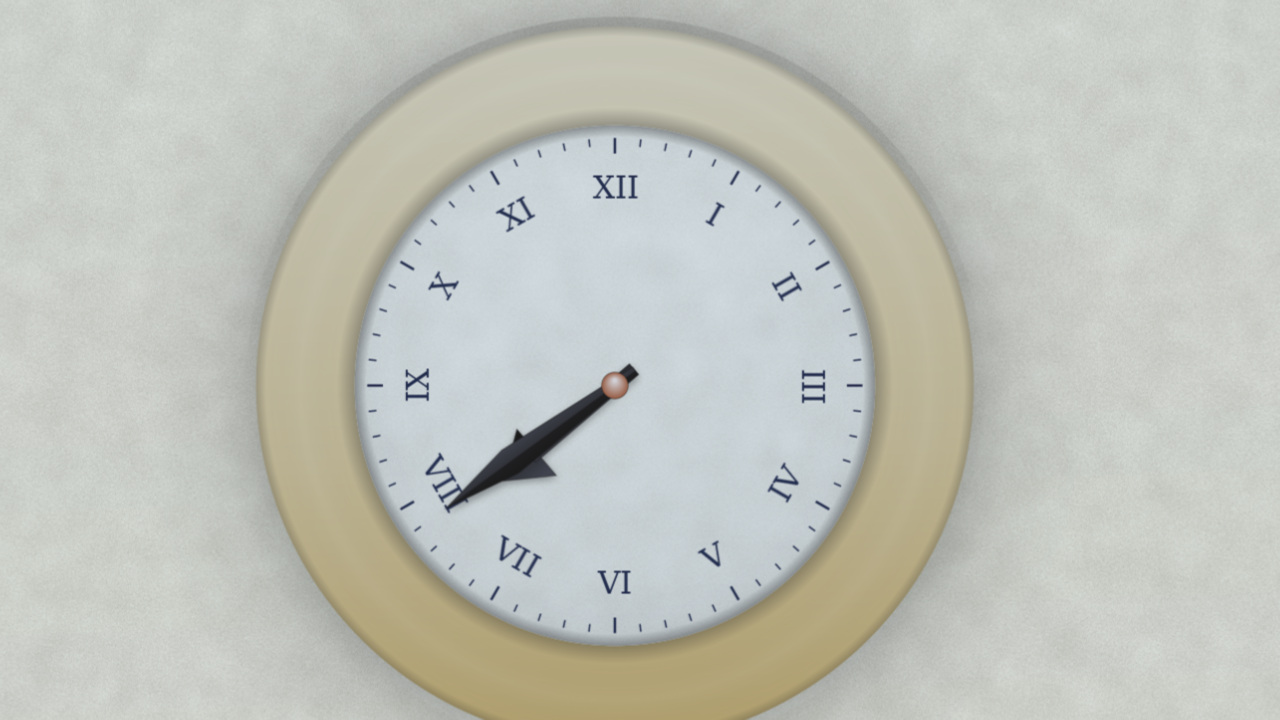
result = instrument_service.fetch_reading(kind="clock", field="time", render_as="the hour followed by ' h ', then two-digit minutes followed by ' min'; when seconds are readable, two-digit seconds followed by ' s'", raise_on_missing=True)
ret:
7 h 39 min
